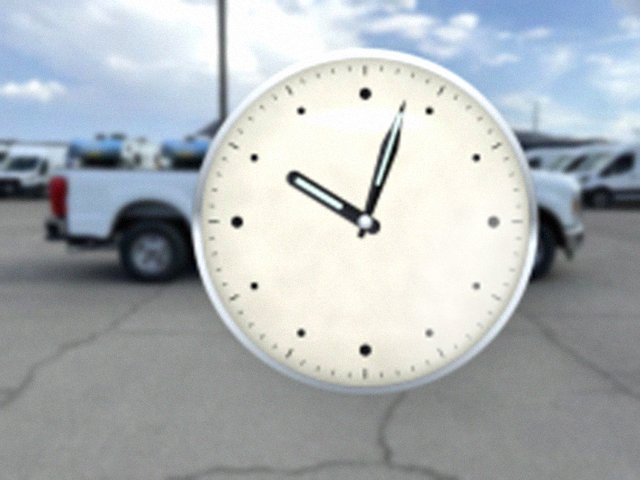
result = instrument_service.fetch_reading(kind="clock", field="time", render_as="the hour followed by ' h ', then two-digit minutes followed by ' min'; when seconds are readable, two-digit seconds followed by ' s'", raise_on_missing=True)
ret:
10 h 03 min
